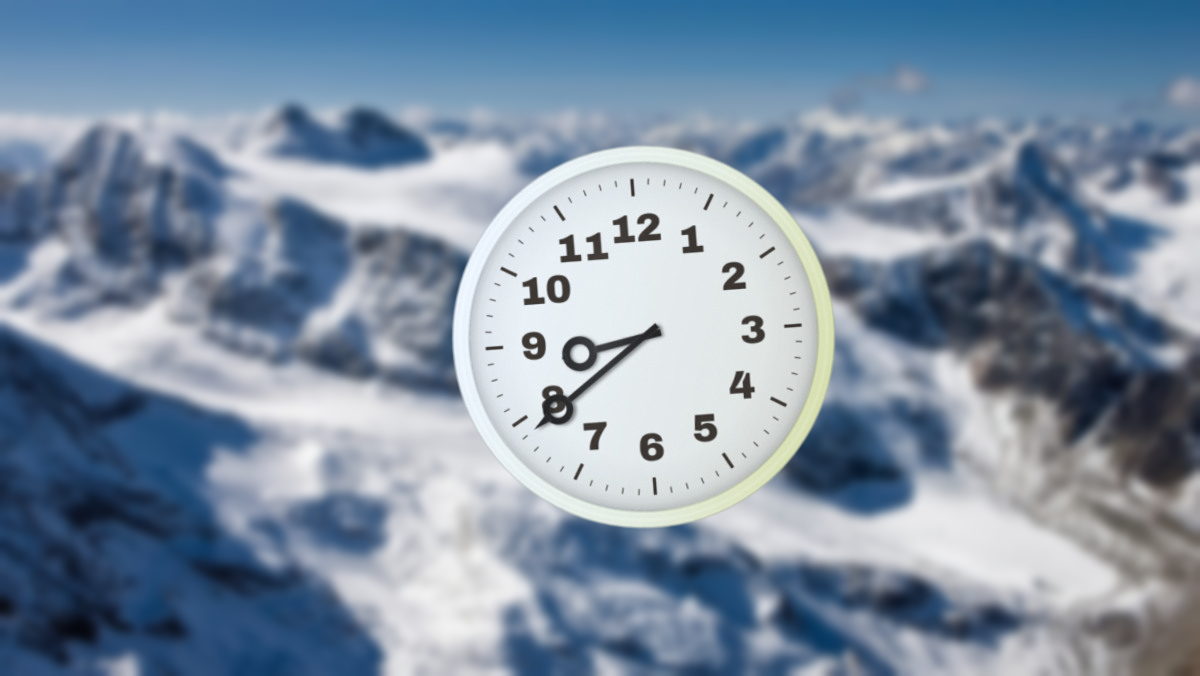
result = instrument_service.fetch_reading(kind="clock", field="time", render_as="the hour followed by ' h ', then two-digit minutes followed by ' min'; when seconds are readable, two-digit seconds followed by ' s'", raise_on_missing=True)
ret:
8 h 39 min
